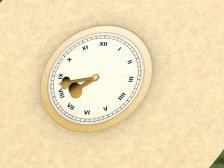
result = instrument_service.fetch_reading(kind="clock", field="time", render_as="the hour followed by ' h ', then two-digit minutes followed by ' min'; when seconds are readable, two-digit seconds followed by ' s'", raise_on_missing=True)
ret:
7 h 43 min
